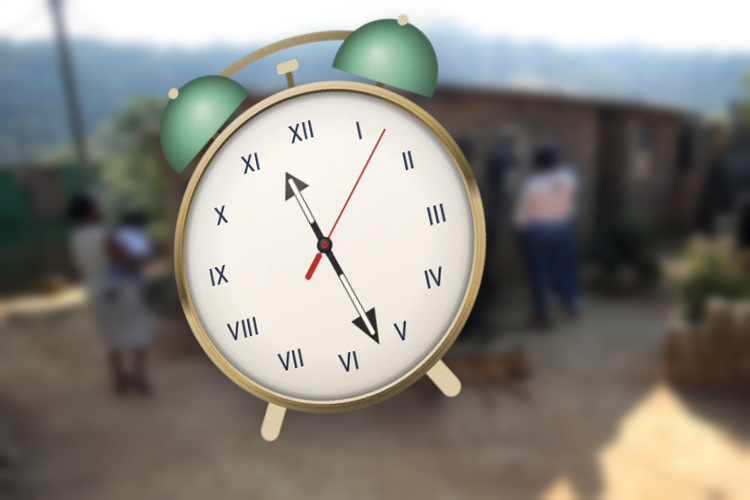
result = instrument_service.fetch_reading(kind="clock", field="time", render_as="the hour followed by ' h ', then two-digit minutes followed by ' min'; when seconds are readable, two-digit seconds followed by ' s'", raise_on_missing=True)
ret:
11 h 27 min 07 s
